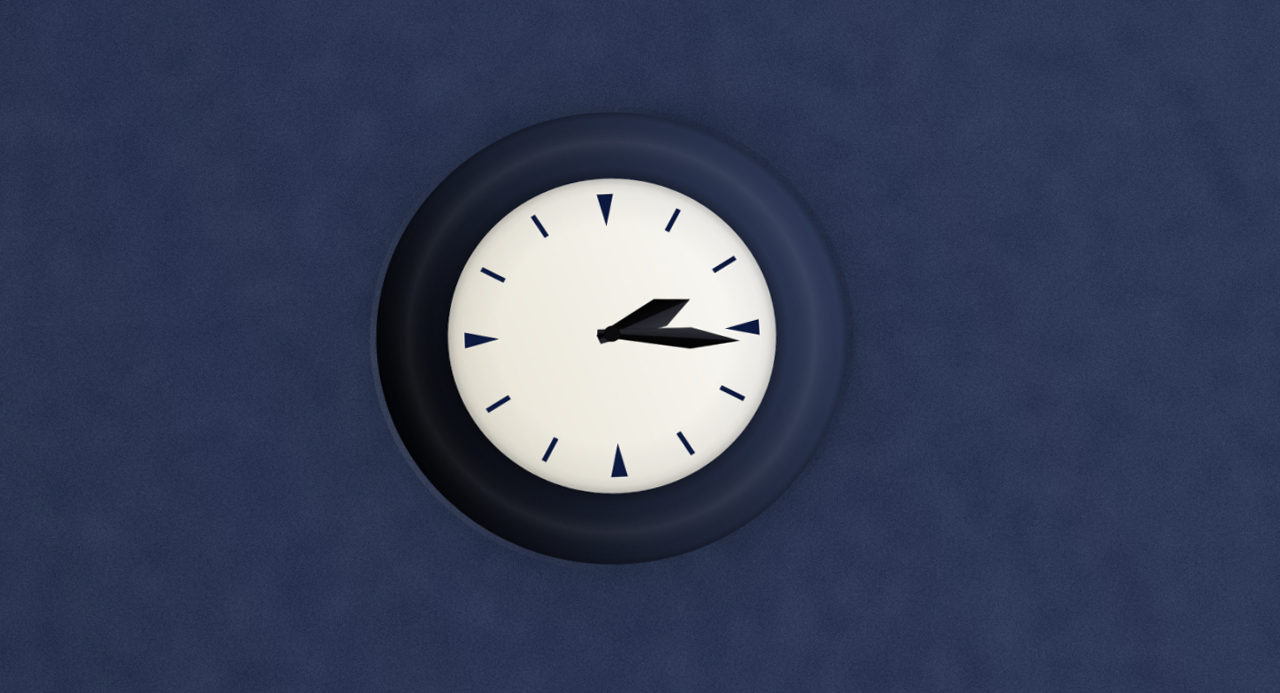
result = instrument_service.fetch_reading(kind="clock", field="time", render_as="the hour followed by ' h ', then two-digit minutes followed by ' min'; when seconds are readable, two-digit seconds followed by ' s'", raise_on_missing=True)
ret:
2 h 16 min
